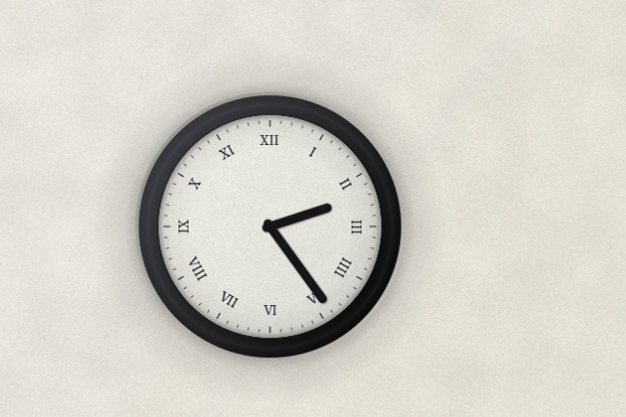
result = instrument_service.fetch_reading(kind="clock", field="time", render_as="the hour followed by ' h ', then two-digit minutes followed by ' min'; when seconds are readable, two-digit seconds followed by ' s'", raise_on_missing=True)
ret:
2 h 24 min
